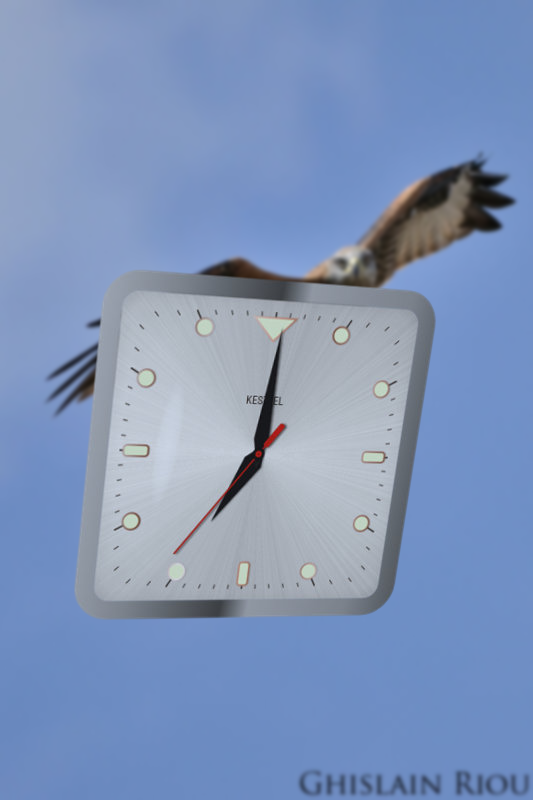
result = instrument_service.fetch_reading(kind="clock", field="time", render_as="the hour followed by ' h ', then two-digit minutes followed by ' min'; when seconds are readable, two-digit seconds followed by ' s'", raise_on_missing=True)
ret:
7 h 00 min 36 s
